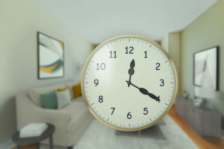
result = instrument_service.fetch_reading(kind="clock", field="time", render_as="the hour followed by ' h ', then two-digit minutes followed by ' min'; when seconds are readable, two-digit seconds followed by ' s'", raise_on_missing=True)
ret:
12 h 20 min
